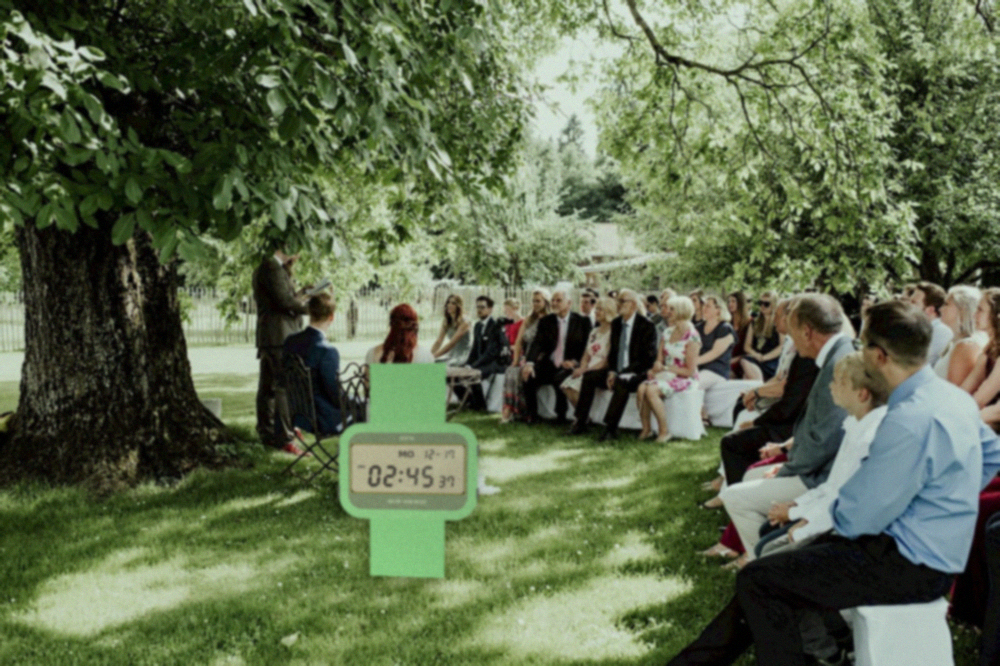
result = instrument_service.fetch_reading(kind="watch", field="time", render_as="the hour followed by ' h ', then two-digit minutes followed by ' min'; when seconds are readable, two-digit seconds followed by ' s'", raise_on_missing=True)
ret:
2 h 45 min
